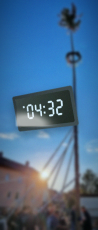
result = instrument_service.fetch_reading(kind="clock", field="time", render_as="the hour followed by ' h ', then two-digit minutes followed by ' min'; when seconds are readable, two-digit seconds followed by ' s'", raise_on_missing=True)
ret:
4 h 32 min
